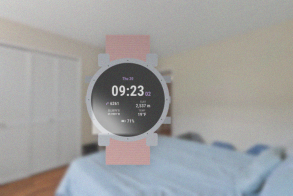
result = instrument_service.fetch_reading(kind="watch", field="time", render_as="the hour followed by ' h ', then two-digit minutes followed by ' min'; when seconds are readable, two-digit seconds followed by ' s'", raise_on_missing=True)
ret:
9 h 23 min
